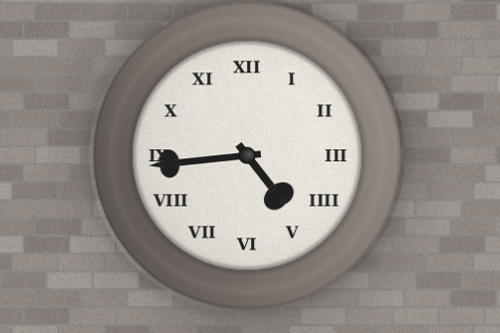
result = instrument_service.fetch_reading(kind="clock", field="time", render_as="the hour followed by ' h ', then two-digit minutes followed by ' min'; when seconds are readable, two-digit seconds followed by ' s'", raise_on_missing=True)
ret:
4 h 44 min
